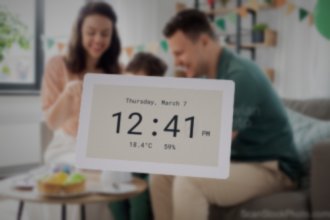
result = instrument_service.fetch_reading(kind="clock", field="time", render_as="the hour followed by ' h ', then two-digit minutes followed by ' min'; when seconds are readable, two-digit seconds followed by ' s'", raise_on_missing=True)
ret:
12 h 41 min
